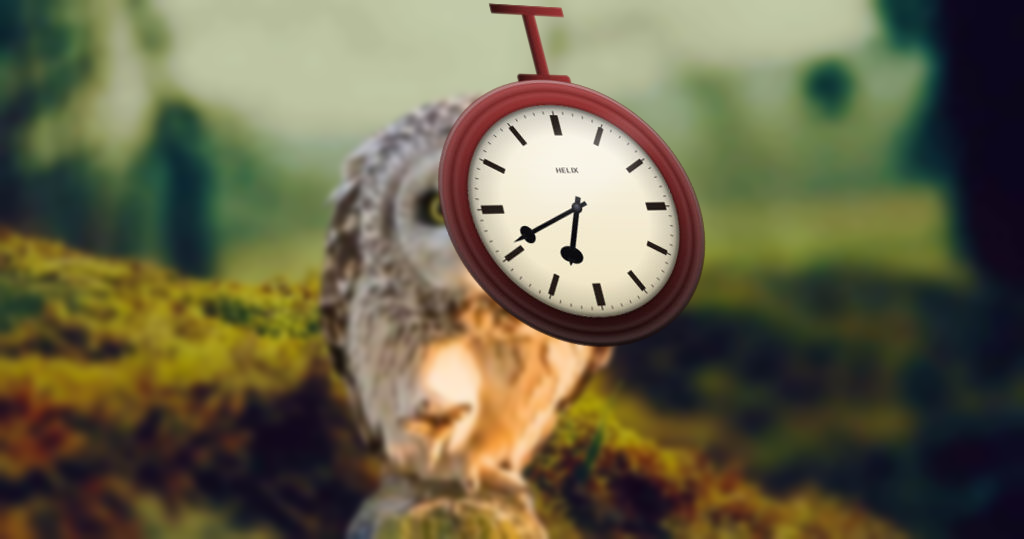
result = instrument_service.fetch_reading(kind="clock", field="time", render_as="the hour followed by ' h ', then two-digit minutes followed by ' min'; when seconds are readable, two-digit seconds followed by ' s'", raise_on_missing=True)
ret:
6 h 41 min
